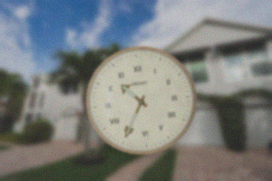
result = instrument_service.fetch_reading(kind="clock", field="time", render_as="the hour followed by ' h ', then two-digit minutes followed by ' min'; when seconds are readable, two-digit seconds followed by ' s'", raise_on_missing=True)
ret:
10 h 35 min
